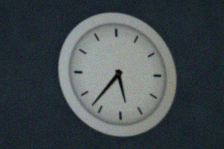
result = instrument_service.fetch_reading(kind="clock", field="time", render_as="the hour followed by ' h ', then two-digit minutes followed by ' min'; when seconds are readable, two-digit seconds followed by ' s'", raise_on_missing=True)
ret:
5 h 37 min
